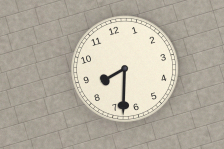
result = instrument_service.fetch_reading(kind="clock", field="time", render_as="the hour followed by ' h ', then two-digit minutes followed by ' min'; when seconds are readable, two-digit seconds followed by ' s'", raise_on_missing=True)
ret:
8 h 33 min
